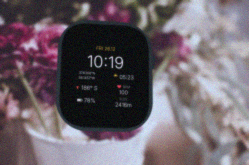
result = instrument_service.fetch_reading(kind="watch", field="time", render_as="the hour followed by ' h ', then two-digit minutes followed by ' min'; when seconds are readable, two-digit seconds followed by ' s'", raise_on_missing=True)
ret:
10 h 19 min
